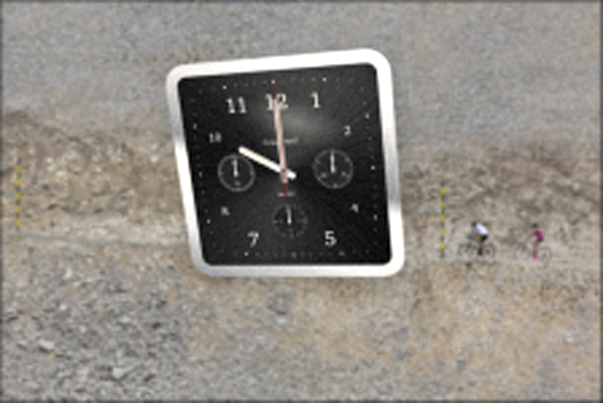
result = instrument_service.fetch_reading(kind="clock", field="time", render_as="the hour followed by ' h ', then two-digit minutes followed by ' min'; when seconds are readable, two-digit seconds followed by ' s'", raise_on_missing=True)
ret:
10 h 00 min
